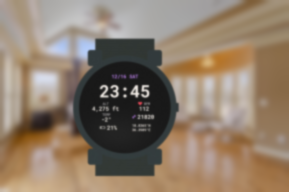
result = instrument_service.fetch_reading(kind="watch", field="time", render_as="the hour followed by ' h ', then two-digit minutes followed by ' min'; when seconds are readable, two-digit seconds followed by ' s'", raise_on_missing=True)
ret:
23 h 45 min
